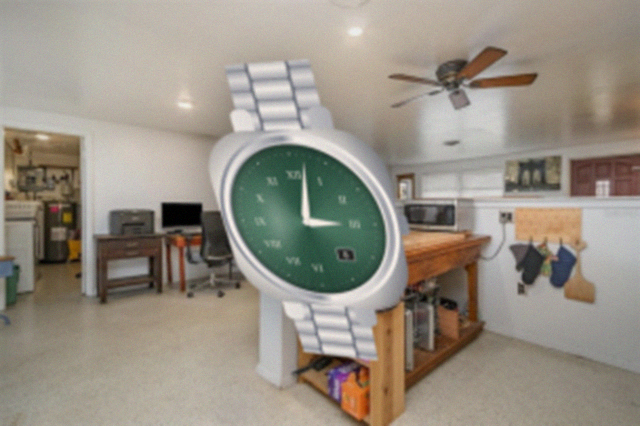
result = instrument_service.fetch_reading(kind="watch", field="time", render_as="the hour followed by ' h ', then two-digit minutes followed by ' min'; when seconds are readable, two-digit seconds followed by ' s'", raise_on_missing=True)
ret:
3 h 02 min
